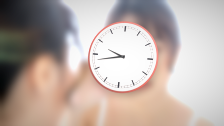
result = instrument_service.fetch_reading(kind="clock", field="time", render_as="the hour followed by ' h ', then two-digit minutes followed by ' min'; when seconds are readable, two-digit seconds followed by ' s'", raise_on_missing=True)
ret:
9 h 43 min
